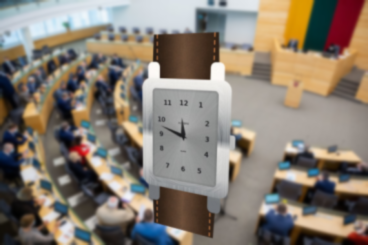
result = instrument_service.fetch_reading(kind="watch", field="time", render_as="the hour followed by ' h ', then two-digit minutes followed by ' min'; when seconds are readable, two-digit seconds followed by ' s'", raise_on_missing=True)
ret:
11 h 48 min
